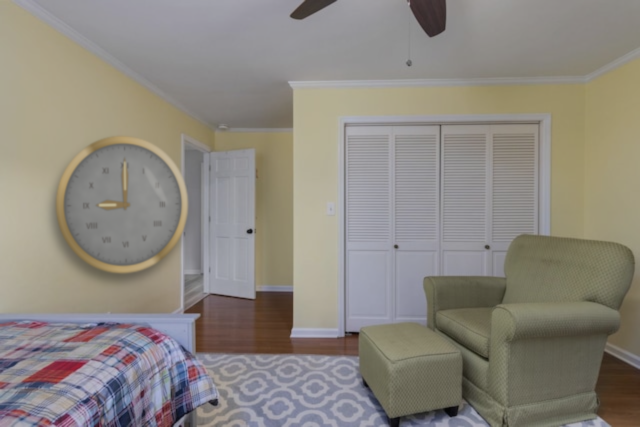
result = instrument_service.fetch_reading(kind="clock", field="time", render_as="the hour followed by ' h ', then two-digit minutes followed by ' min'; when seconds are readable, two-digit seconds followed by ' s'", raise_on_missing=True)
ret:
9 h 00 min
